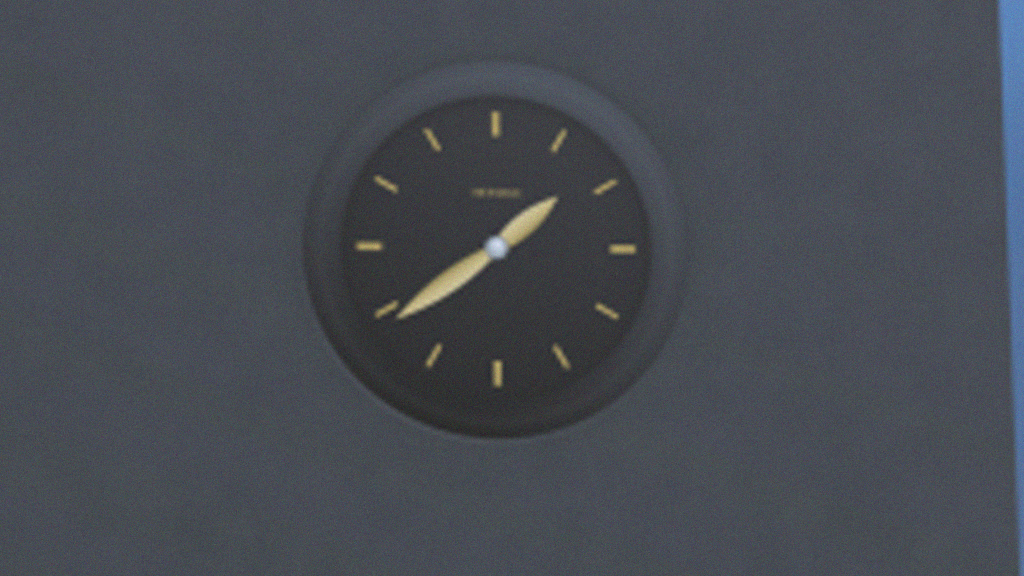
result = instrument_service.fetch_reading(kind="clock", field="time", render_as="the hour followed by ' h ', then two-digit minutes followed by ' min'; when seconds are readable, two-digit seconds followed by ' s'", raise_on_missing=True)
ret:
1 h 39 min
